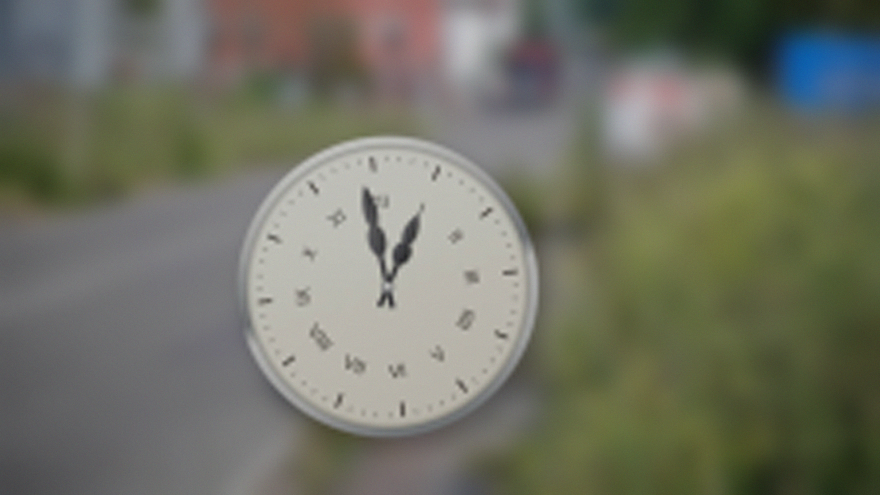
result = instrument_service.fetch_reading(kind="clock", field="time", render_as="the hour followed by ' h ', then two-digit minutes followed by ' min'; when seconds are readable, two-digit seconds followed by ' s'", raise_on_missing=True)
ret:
12 h 59 min
